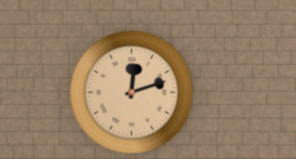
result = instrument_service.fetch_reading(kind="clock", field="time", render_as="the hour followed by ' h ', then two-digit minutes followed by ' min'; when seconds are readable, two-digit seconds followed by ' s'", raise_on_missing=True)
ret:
12 h 12 min
